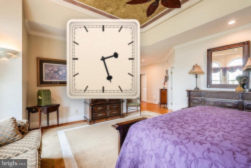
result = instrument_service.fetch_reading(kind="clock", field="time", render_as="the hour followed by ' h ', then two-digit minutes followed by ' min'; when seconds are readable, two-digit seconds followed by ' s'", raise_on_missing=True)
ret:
2 h 27 min
